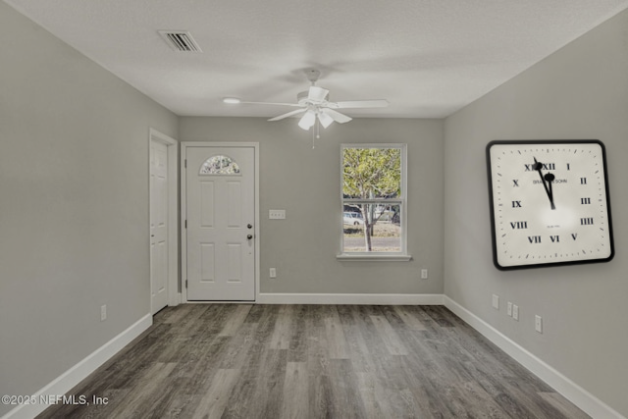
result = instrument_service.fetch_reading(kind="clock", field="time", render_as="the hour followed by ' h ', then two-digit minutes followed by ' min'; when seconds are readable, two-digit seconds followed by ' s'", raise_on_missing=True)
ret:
11 h 57 min
